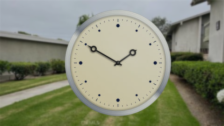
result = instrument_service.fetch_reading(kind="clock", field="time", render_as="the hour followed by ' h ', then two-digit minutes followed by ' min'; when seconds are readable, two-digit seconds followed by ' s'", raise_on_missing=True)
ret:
1 h 50 min
